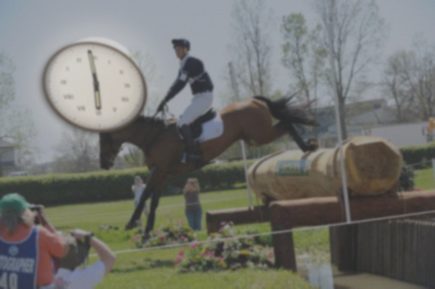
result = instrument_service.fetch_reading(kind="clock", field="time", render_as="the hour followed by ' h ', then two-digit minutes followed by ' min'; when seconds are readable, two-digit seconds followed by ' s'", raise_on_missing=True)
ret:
5 h 59 min
